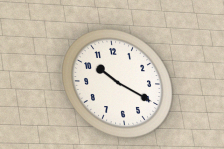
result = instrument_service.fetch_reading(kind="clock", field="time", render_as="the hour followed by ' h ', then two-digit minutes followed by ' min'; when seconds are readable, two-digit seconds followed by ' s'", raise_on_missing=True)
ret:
10 h 20 min
